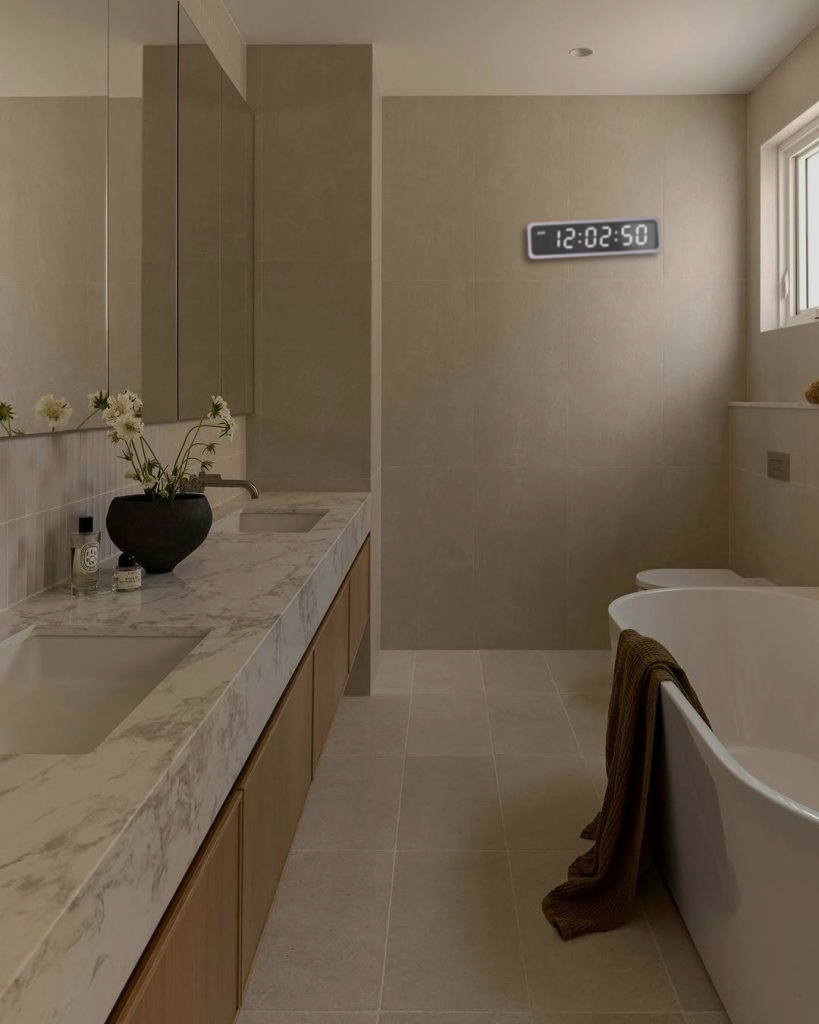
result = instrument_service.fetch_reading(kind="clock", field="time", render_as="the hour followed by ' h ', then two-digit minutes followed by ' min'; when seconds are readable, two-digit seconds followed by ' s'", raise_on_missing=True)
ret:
12 h 02 min 50 s
